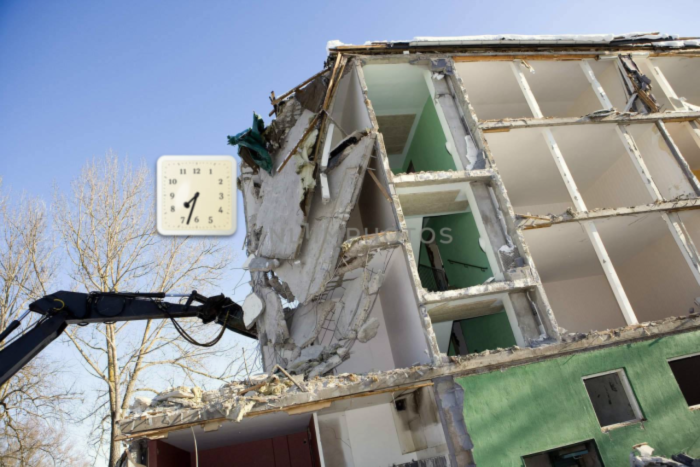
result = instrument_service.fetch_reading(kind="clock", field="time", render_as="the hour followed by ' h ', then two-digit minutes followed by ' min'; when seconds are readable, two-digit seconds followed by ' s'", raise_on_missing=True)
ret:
7 h 33 min
